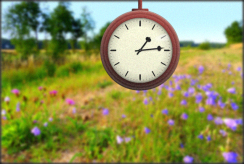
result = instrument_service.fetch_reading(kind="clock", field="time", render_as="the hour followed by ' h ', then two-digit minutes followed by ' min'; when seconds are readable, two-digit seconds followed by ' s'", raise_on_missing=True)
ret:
1 h 14 min
